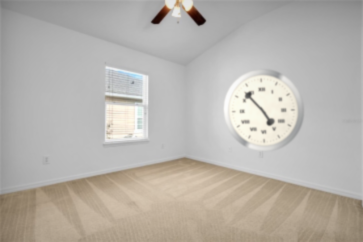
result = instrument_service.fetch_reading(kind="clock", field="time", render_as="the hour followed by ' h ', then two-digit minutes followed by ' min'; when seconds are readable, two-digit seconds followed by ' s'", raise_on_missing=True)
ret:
4 h 53 min
